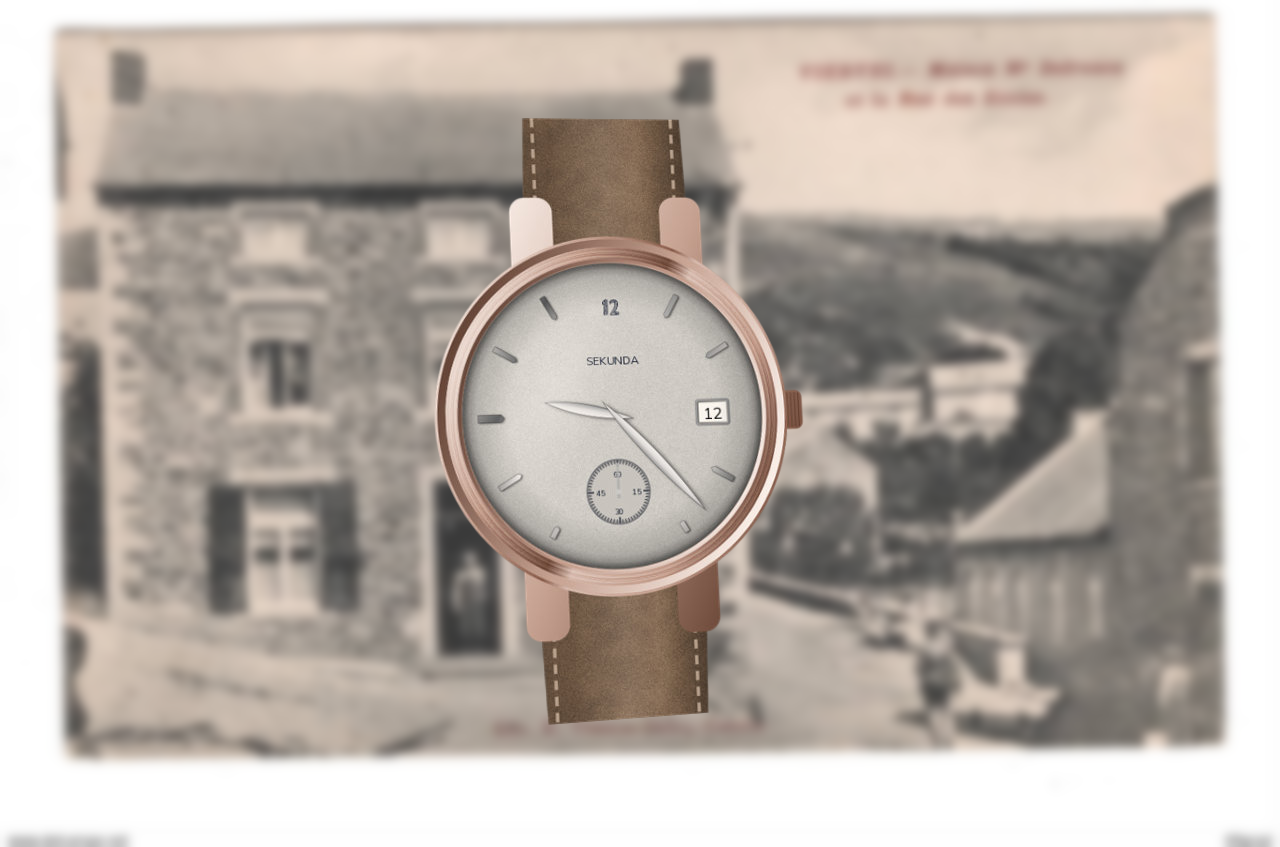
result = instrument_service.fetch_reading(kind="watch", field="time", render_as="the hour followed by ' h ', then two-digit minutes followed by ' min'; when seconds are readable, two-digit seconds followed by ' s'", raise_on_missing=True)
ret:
9 h 23 min
